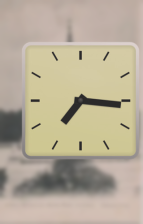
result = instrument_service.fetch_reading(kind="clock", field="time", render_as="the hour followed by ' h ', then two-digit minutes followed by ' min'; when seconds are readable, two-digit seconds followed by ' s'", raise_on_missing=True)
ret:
7 h 16 min
